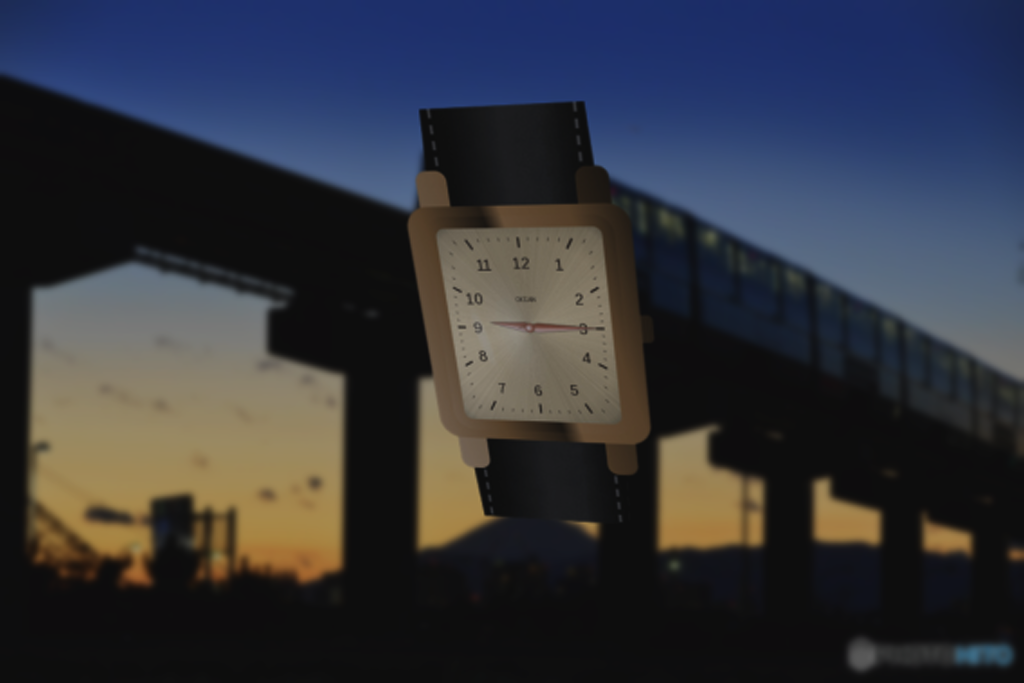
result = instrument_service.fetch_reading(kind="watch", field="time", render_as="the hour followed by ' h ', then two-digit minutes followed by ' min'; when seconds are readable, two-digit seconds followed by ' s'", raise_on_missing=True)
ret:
9 h 15 min
